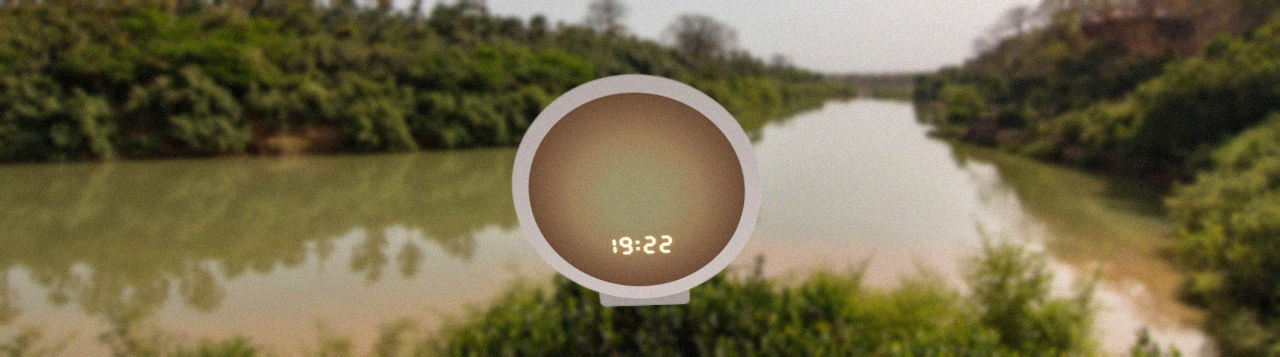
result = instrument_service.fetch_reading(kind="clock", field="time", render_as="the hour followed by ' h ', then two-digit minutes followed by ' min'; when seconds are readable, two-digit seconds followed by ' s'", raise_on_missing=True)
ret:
19 h 22 min
